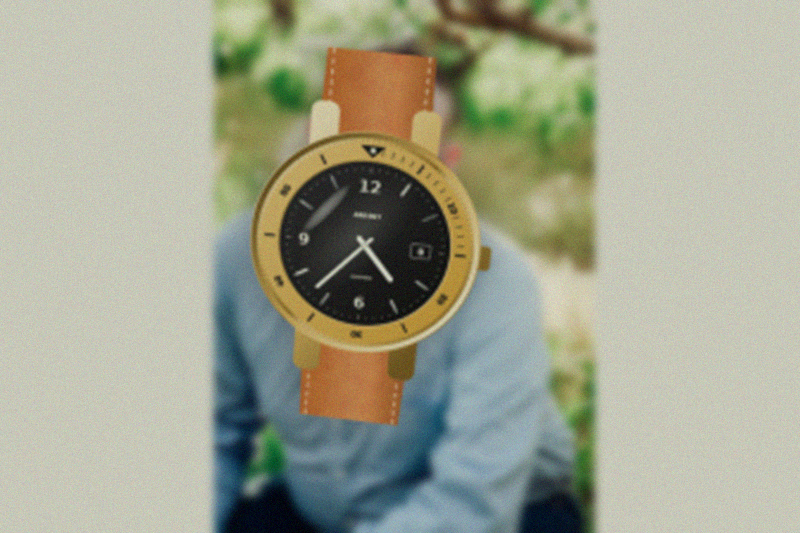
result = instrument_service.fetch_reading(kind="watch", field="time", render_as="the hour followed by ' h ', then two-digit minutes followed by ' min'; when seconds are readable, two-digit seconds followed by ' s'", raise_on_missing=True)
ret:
4 h 37 min
